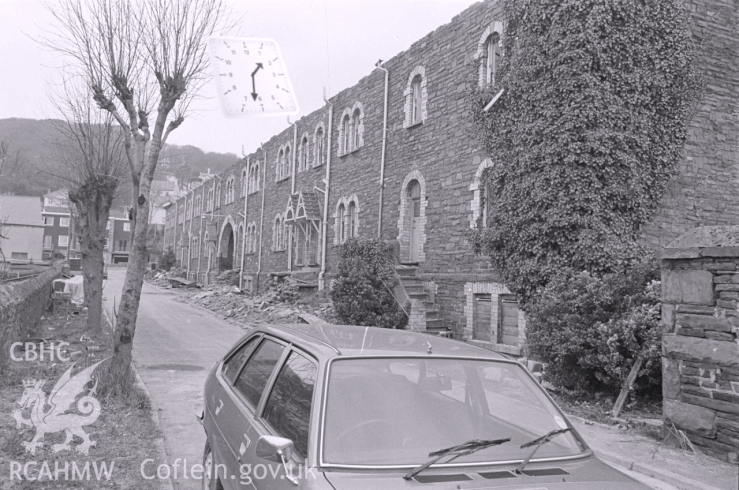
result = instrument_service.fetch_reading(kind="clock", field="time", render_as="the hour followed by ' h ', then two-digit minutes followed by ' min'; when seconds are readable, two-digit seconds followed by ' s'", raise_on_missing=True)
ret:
1 h 32 min
